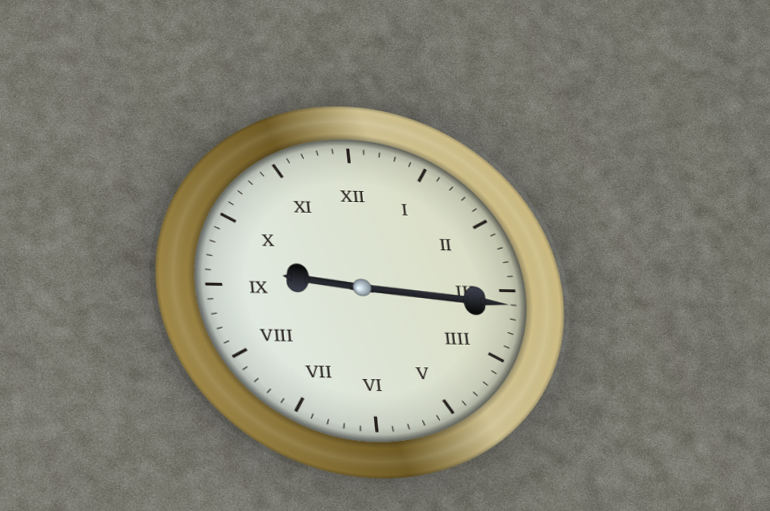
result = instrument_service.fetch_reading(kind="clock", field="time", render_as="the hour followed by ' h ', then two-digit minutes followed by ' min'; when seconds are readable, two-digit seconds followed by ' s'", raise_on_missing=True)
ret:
9 h 16 min
